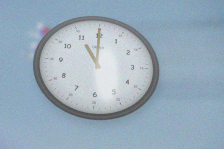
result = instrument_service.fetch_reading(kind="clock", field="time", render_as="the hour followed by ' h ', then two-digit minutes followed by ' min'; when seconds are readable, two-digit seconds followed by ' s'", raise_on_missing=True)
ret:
11 h 00 min
